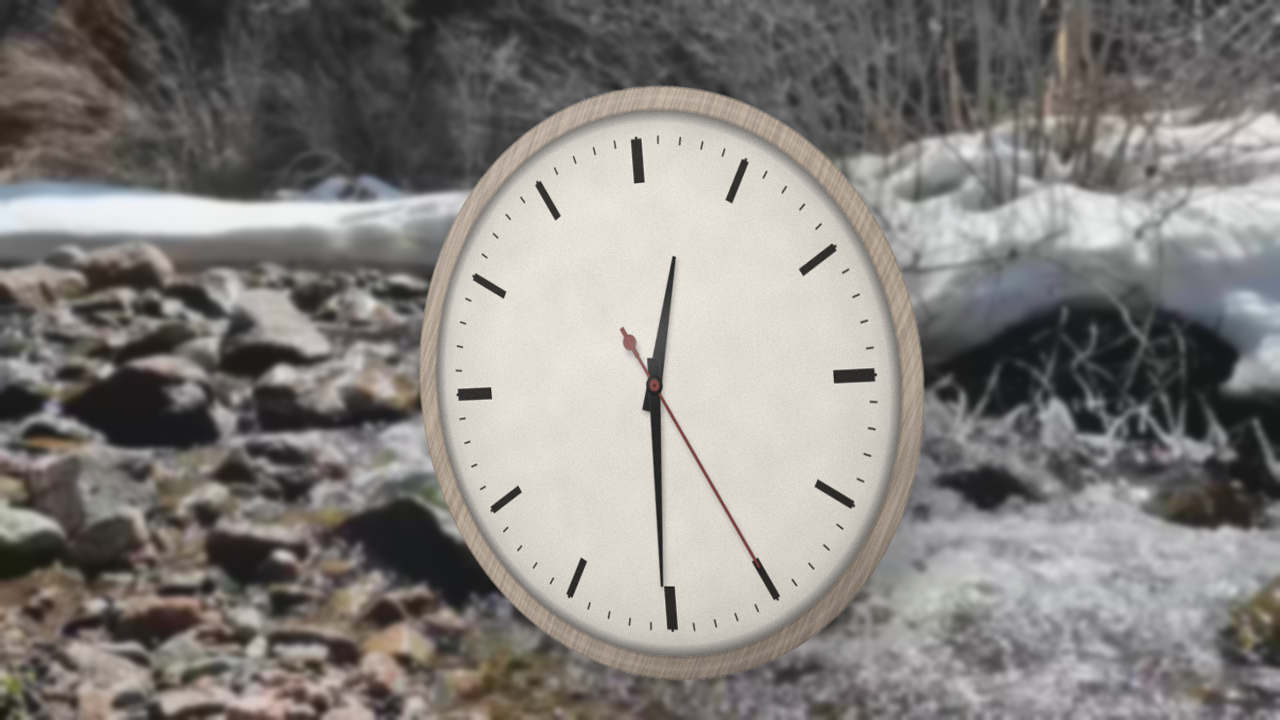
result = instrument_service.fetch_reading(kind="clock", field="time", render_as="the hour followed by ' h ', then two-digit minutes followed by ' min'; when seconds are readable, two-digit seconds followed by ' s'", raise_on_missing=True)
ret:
12 h 30 min 25 s
